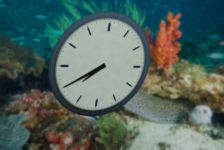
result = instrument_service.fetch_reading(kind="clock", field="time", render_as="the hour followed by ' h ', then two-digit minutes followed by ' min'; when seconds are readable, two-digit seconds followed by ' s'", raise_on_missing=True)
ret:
7 h 40 min
